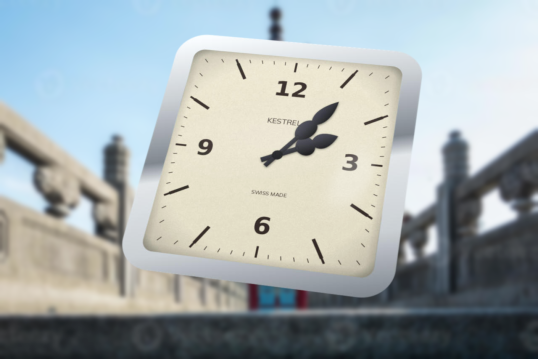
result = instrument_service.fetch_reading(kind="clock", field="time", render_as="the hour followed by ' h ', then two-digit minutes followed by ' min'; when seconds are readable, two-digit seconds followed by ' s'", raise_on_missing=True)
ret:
2 h 06 min
